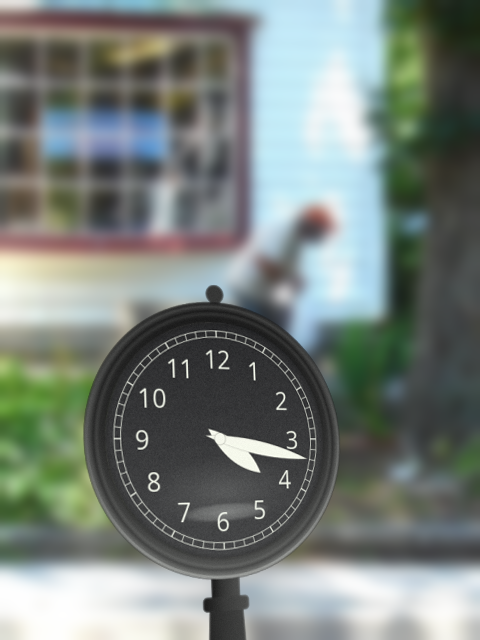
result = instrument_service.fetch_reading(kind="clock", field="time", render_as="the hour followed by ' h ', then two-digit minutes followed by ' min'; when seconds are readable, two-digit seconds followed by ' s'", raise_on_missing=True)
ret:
4 h 17 min
